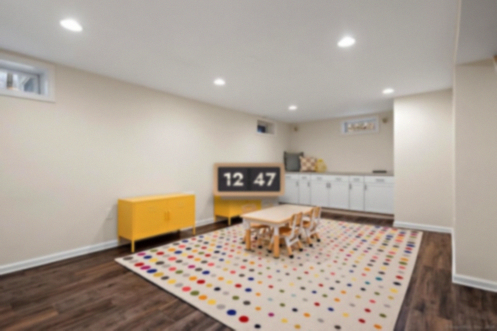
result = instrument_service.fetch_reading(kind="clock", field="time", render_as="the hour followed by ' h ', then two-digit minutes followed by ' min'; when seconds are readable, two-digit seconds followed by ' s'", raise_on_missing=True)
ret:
12 h 47 min
